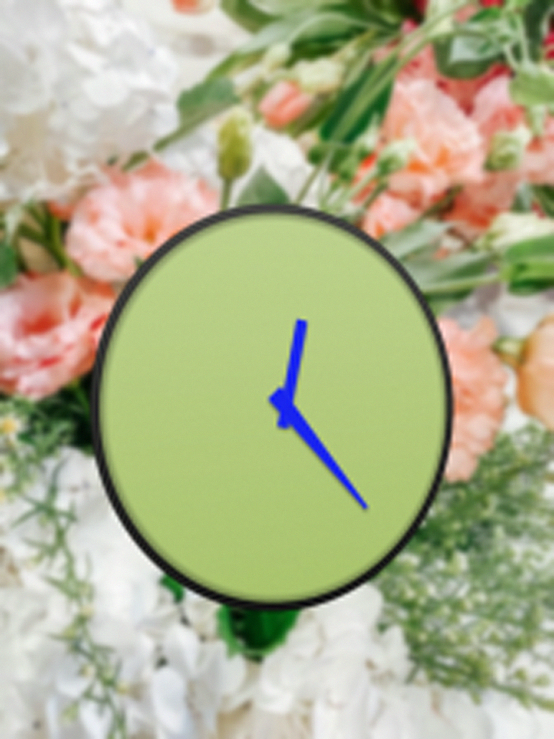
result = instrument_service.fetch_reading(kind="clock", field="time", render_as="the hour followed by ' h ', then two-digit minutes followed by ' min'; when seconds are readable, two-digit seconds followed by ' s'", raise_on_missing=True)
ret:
12 h 23 min
